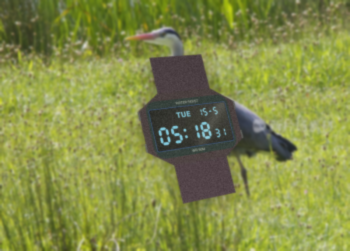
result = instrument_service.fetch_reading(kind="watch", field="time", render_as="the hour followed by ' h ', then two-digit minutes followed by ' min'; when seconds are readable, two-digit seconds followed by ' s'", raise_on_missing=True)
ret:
5 h 18 min
